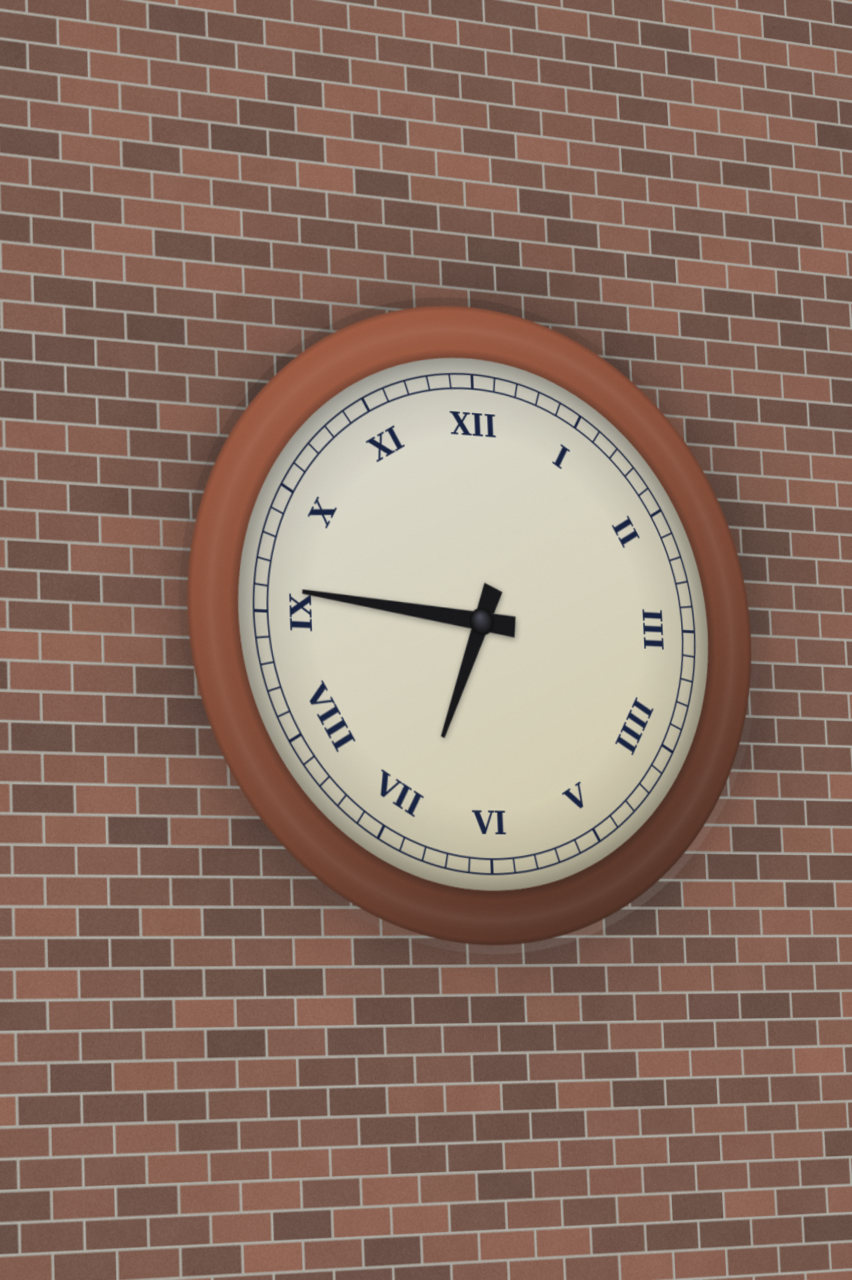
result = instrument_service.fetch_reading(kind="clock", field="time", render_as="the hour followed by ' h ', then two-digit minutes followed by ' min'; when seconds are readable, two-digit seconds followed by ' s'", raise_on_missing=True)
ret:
6 h 46 min
